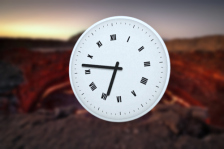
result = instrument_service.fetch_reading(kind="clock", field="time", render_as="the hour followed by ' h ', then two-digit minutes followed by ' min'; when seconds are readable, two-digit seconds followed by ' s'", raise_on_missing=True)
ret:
6 h 47 min
